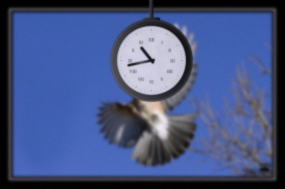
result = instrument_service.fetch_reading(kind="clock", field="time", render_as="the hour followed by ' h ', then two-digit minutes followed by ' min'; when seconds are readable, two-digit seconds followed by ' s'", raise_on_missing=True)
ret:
10 h 43 min
